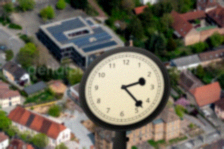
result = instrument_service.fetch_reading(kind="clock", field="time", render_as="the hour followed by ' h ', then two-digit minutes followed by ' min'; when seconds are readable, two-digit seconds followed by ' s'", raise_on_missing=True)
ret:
2 h 23 min
